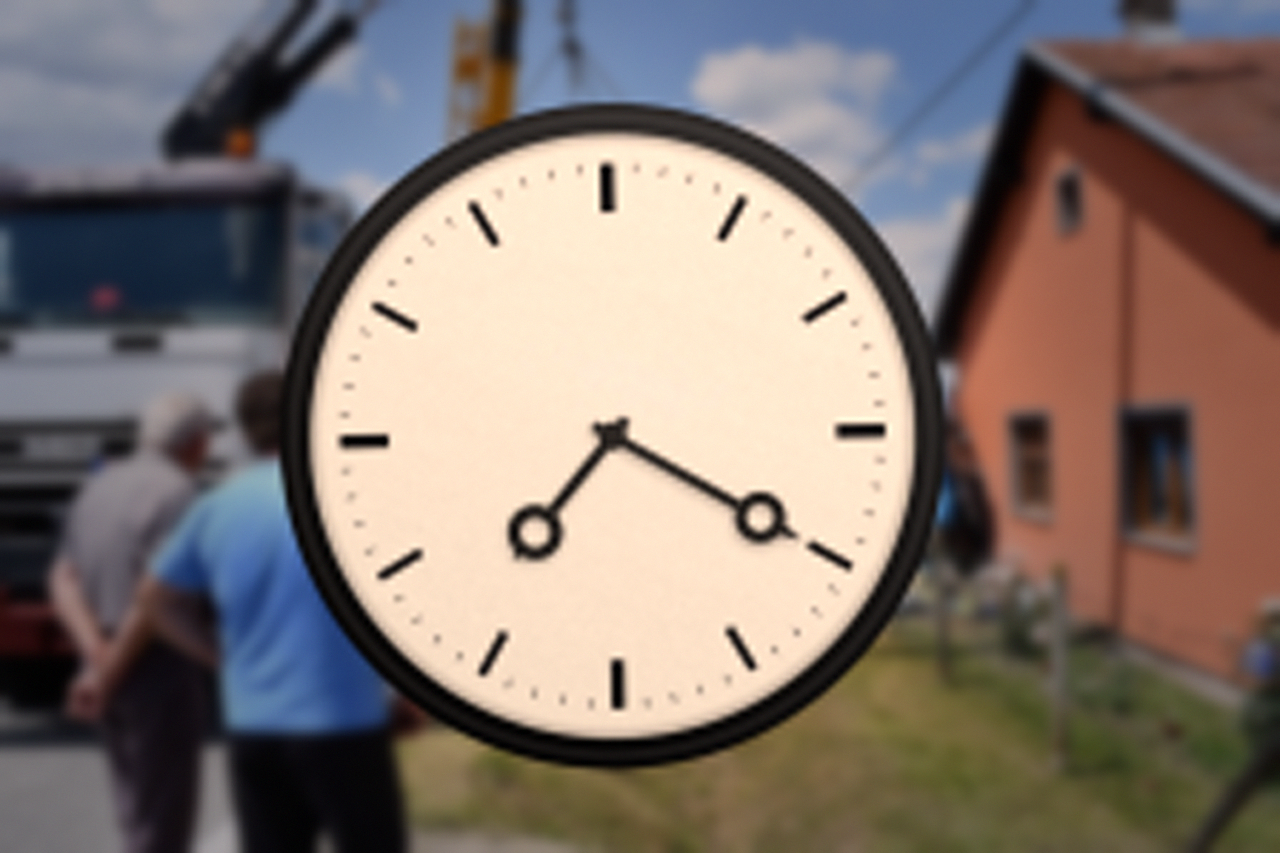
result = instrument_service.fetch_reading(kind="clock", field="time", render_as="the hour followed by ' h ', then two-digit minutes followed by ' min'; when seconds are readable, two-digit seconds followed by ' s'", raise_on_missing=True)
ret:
7 h 20 min
